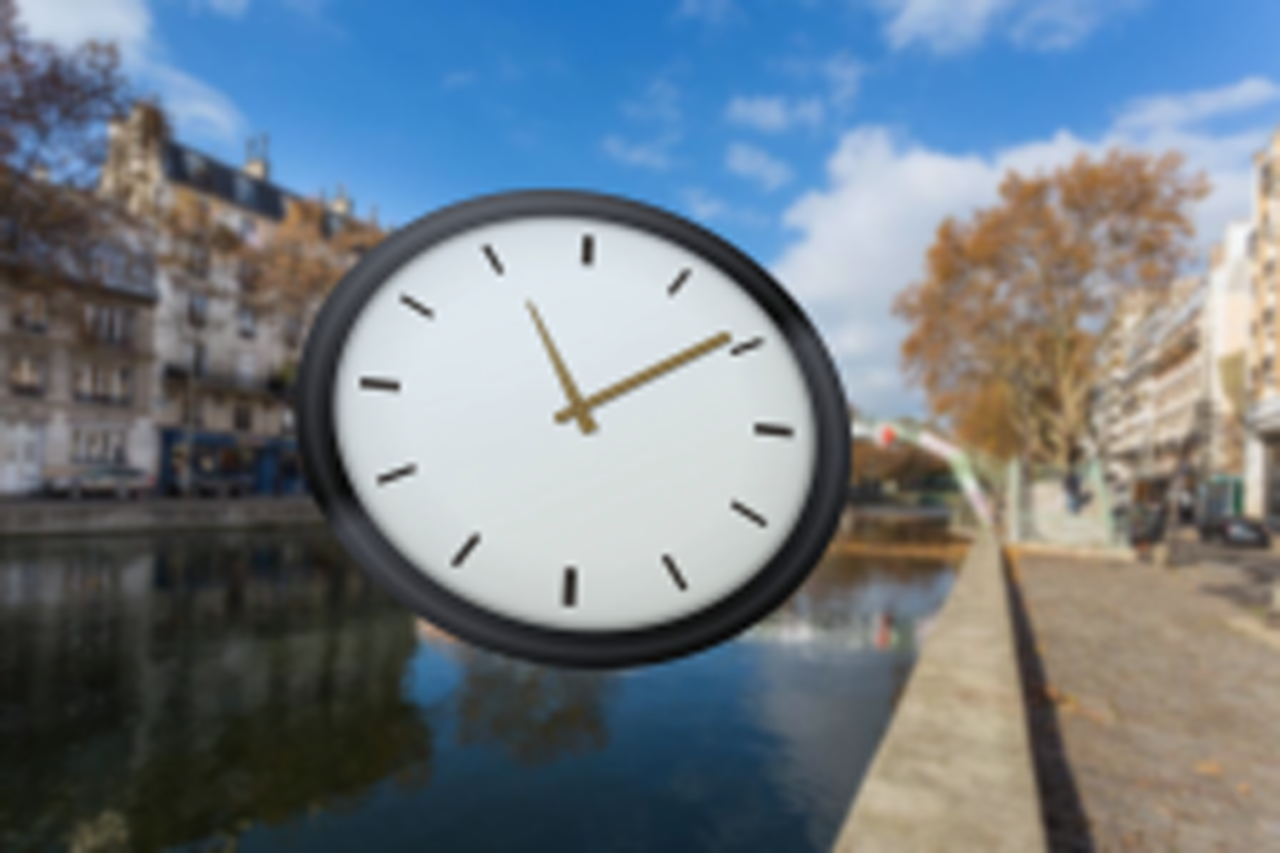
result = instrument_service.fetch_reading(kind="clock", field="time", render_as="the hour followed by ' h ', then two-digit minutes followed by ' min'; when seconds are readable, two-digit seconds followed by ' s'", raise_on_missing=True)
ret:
11 h 09 min
